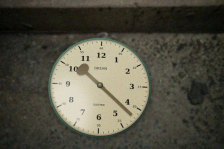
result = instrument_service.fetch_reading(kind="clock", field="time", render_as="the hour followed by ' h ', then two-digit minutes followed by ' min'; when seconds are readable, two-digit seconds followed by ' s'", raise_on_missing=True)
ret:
10 h 22 min
